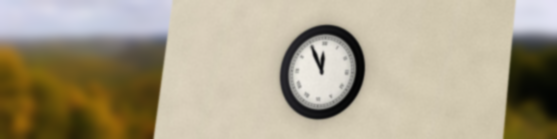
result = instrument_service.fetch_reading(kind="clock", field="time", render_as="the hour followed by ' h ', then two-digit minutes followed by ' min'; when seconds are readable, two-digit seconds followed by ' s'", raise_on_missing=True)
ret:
11 h 55 min
